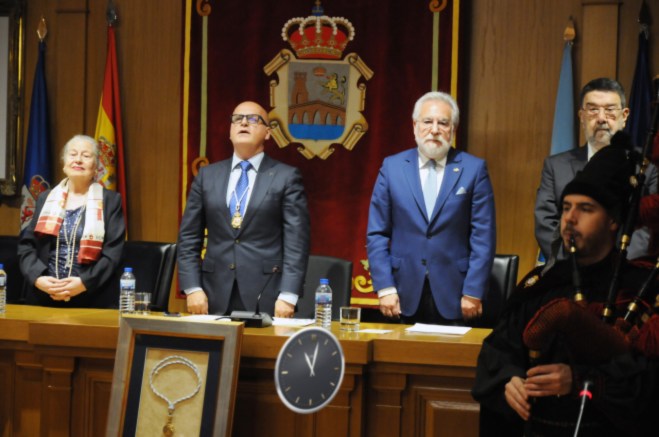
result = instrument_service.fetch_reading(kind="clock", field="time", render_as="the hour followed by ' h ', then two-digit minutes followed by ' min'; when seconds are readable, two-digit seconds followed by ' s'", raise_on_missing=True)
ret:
11 h 02 min
